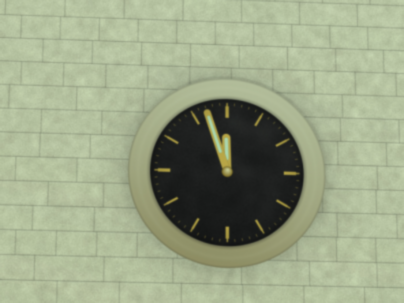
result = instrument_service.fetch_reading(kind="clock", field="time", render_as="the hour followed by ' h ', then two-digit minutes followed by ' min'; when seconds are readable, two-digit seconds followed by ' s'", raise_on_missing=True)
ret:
11 h 57 min
